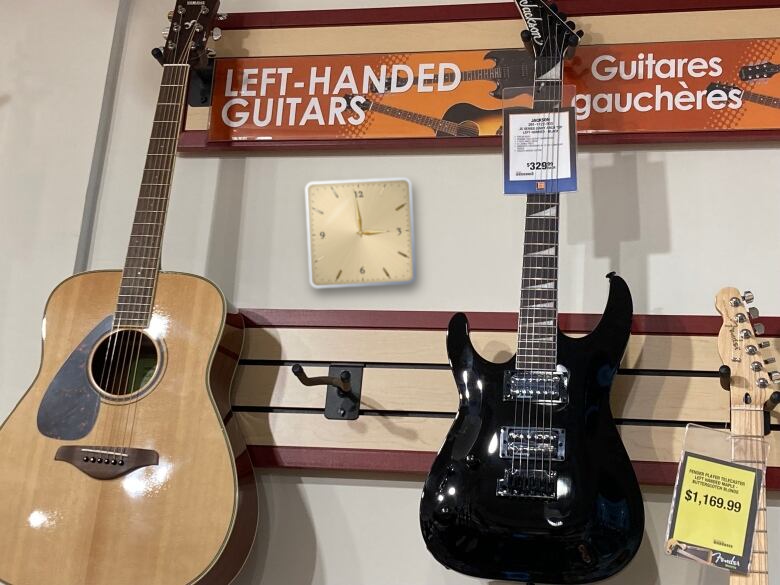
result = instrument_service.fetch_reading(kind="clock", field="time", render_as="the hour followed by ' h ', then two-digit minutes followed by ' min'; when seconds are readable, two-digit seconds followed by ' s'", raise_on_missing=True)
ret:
2 h 59 min
